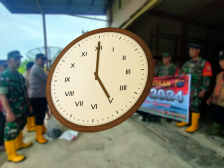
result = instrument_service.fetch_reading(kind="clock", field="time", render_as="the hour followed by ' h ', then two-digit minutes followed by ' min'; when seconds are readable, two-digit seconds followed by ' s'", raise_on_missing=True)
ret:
5 h 00 min
